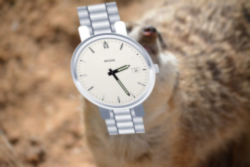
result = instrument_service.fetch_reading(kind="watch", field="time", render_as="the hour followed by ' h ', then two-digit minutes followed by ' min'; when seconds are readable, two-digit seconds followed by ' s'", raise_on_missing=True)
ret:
2 h 26 min
